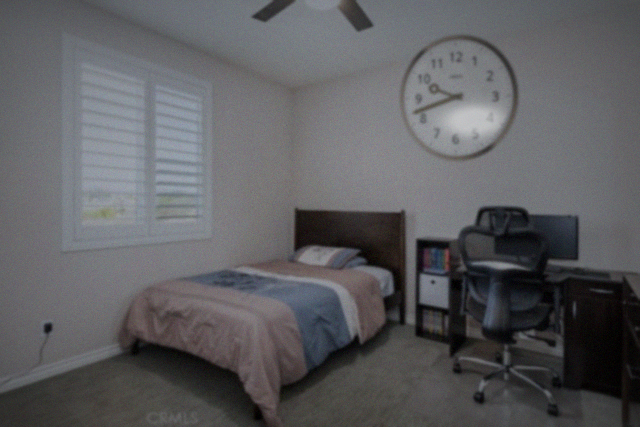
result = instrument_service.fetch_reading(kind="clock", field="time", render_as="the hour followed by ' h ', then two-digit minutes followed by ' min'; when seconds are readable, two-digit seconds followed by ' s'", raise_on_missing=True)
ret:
9 h 42 min
